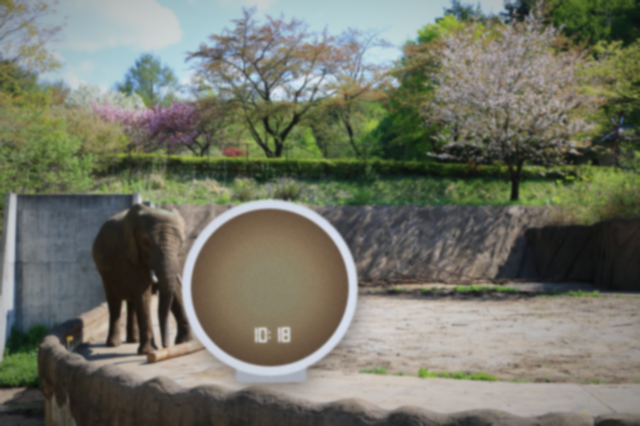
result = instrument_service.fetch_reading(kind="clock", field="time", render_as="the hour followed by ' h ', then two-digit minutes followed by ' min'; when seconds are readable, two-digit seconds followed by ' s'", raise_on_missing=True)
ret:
10 h 18 min
